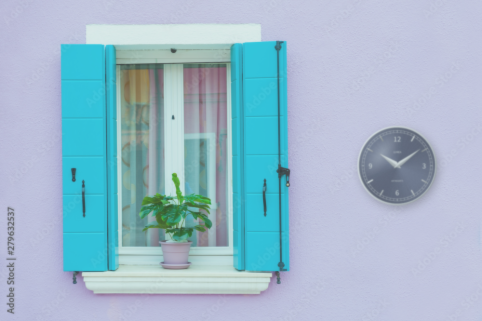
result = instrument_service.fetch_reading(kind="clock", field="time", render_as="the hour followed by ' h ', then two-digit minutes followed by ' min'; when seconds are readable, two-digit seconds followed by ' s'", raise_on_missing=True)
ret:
10 h 09 min
